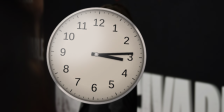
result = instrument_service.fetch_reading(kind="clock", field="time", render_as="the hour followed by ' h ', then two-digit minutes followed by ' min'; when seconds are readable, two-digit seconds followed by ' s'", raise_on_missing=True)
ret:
3 h 14 min
